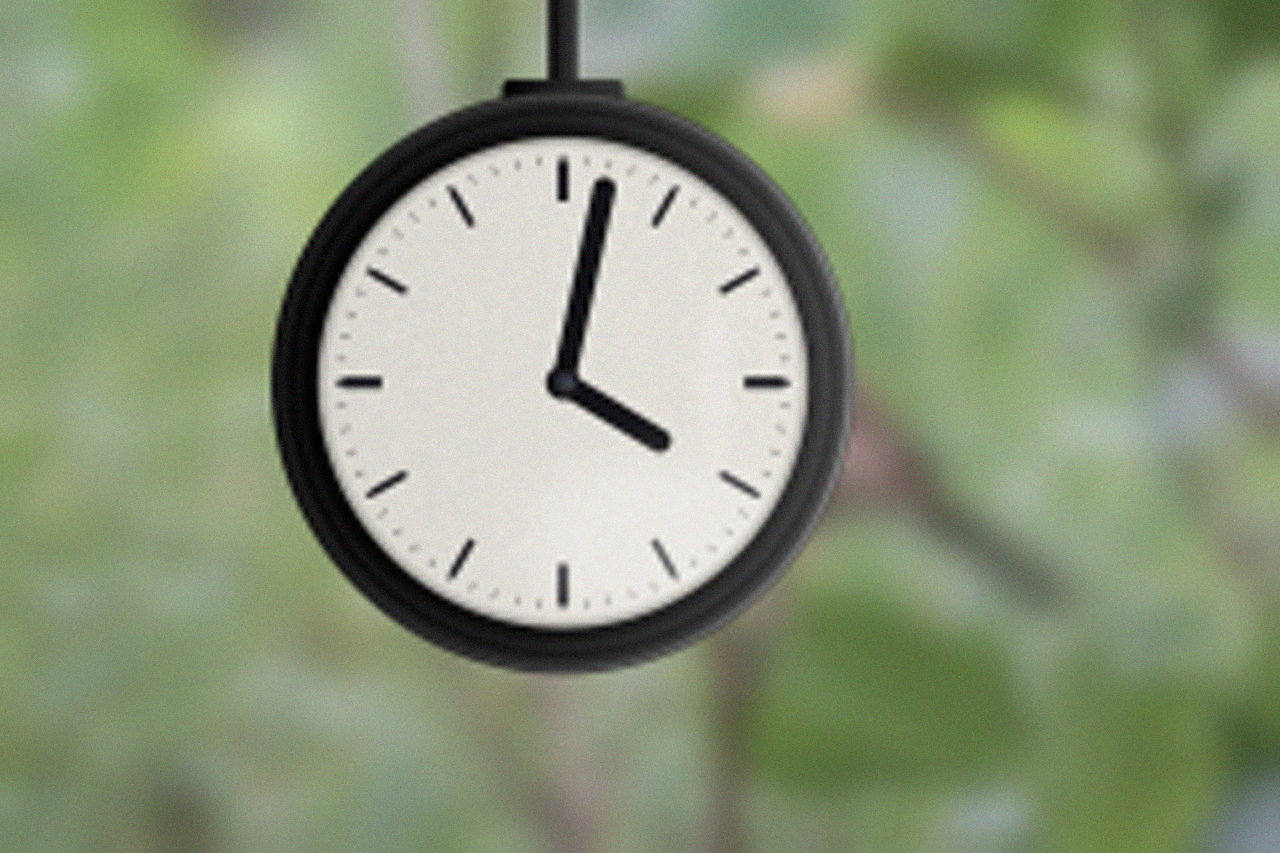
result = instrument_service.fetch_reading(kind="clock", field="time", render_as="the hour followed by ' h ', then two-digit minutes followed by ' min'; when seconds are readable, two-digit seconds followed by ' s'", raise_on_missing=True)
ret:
4 h 02 min
